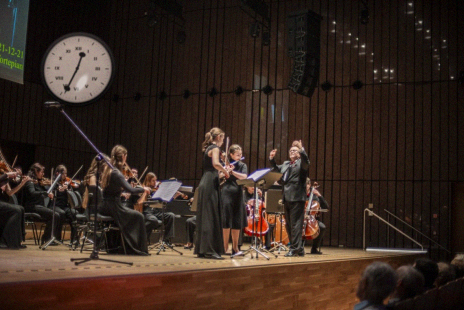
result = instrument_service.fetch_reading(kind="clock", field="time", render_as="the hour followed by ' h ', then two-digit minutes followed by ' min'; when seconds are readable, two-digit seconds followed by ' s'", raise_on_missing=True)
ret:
12 h 34 min
